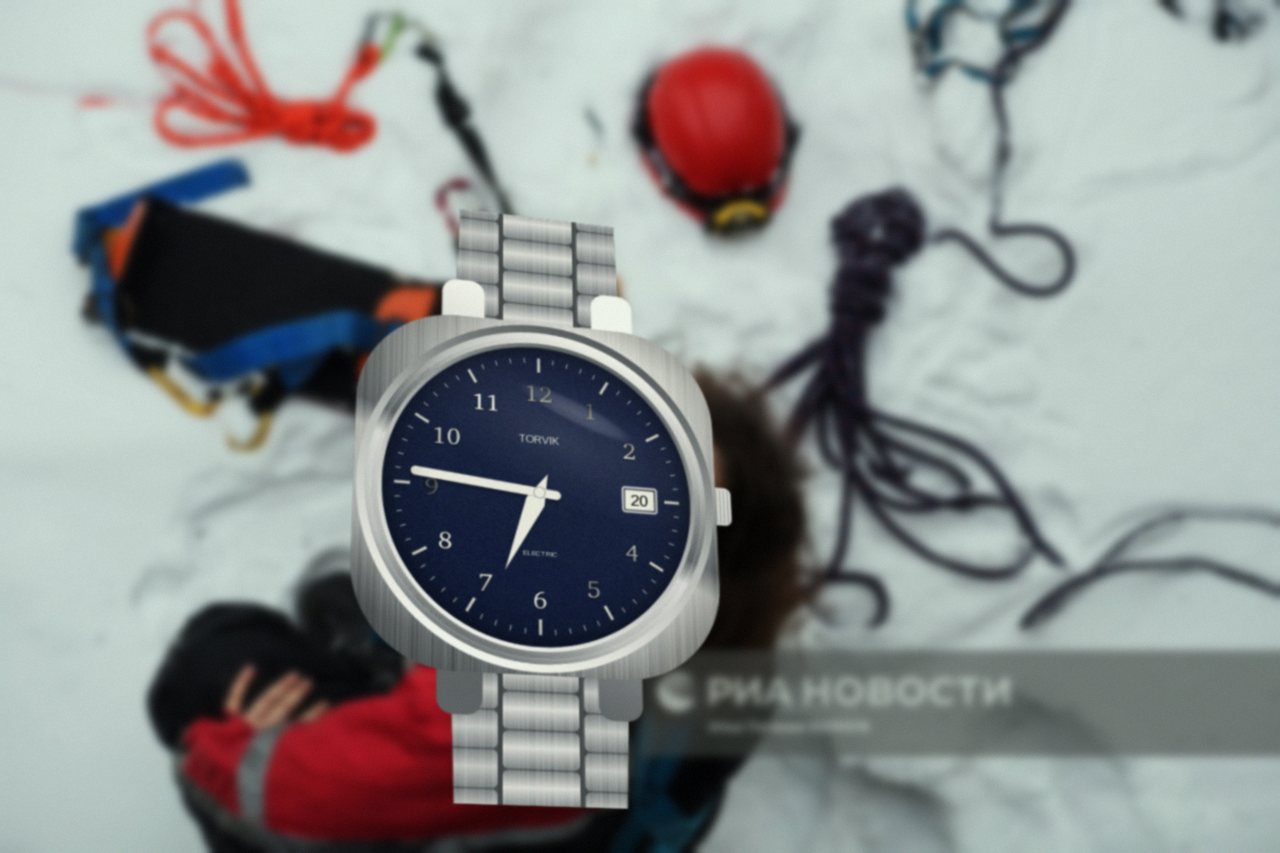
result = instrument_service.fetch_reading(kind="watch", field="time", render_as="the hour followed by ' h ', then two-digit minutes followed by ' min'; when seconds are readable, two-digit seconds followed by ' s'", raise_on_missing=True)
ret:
6 h 46 min
